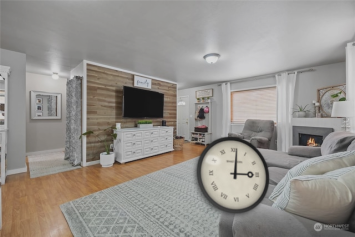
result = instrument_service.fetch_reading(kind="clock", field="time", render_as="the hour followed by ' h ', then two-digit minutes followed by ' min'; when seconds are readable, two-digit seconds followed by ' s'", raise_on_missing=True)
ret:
3 h 01 min
